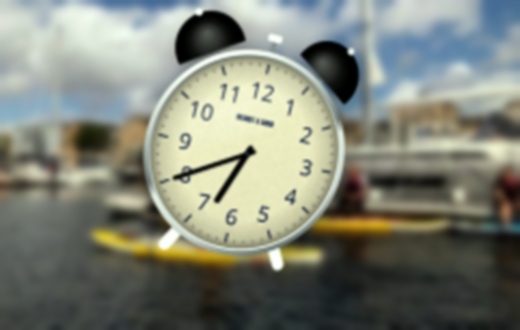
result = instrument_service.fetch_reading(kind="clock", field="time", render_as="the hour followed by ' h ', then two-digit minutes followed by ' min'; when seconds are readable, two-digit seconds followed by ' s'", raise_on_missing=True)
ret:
6 h 40 min
